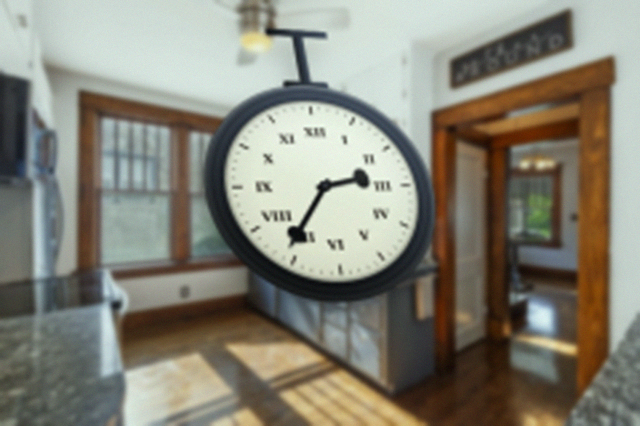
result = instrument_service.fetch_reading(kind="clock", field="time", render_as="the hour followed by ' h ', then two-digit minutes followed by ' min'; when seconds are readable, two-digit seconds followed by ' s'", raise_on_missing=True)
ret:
2 h 36 min
